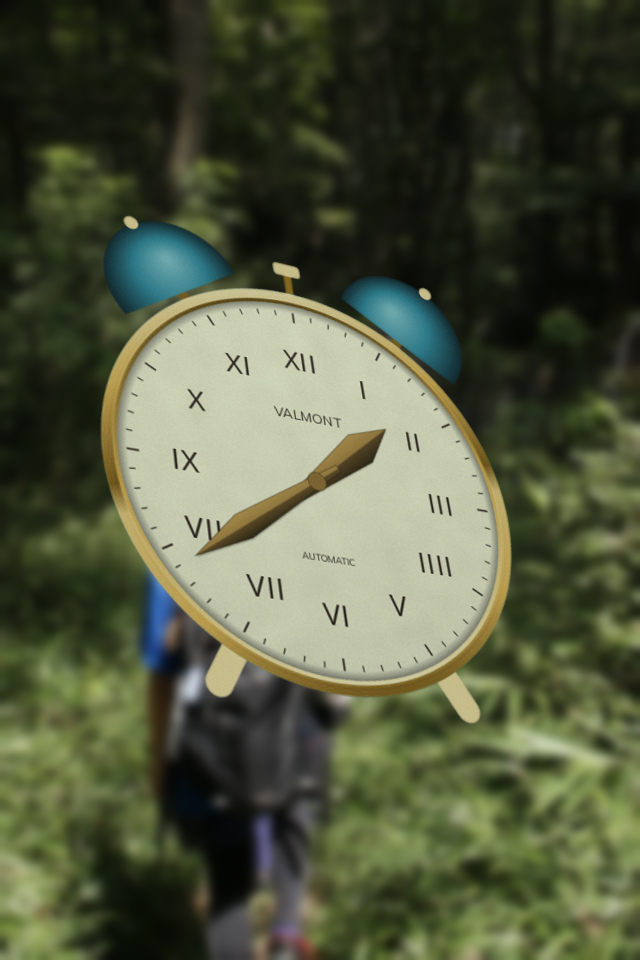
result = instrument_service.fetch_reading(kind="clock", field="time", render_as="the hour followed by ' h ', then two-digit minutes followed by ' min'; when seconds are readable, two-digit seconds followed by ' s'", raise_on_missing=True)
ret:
1 h 39 min
